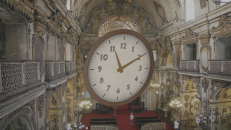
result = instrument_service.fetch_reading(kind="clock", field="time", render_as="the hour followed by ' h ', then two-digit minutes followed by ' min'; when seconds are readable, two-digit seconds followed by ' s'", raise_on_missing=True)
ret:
11 h 10 min
